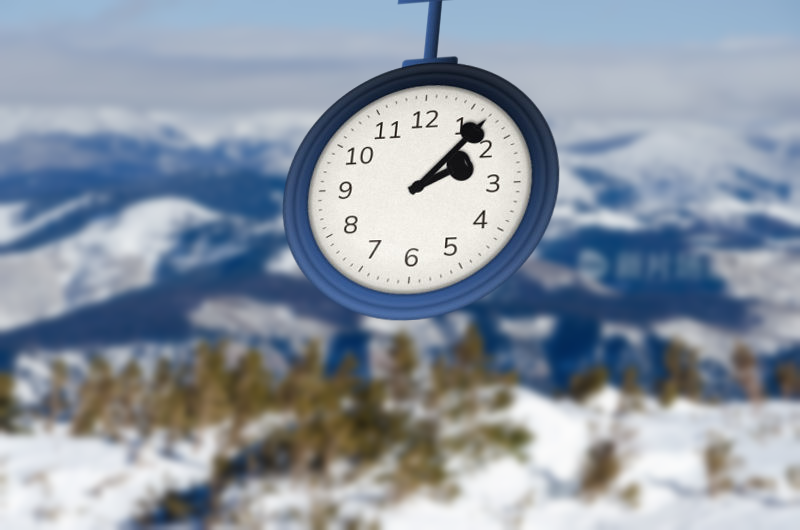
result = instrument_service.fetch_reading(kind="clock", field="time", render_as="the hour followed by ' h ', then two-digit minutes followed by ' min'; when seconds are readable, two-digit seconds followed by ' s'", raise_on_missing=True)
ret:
2 h 07 min
